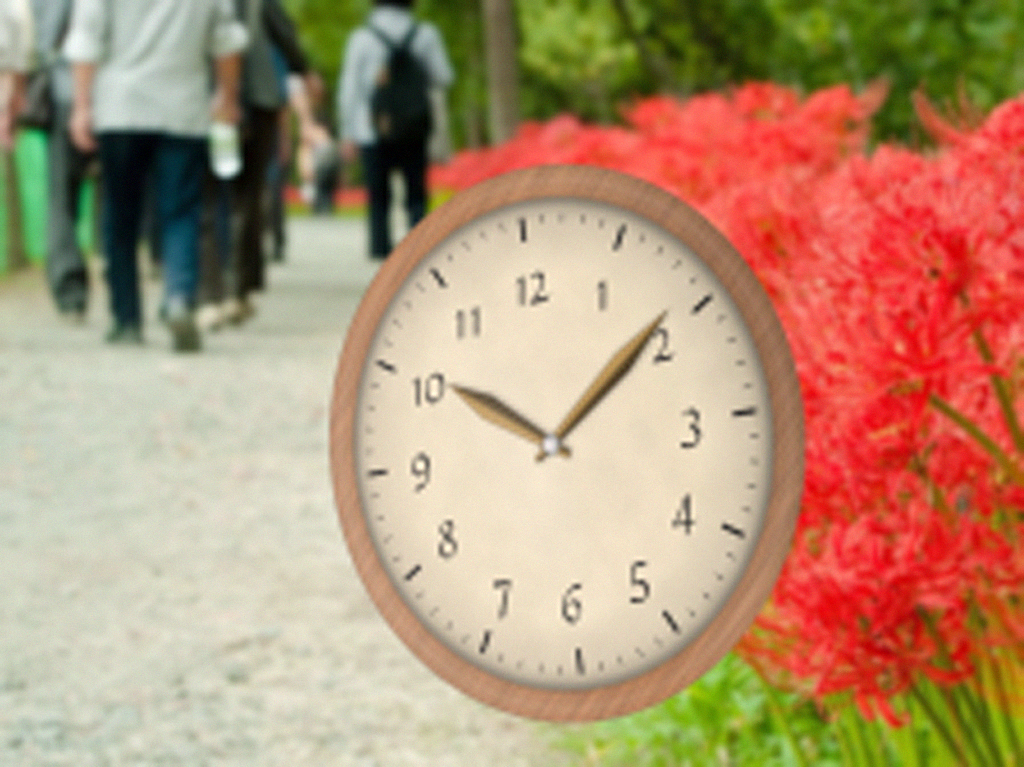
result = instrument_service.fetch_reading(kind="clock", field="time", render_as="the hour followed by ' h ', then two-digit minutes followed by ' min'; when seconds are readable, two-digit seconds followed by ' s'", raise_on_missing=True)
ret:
10 h 09 min
